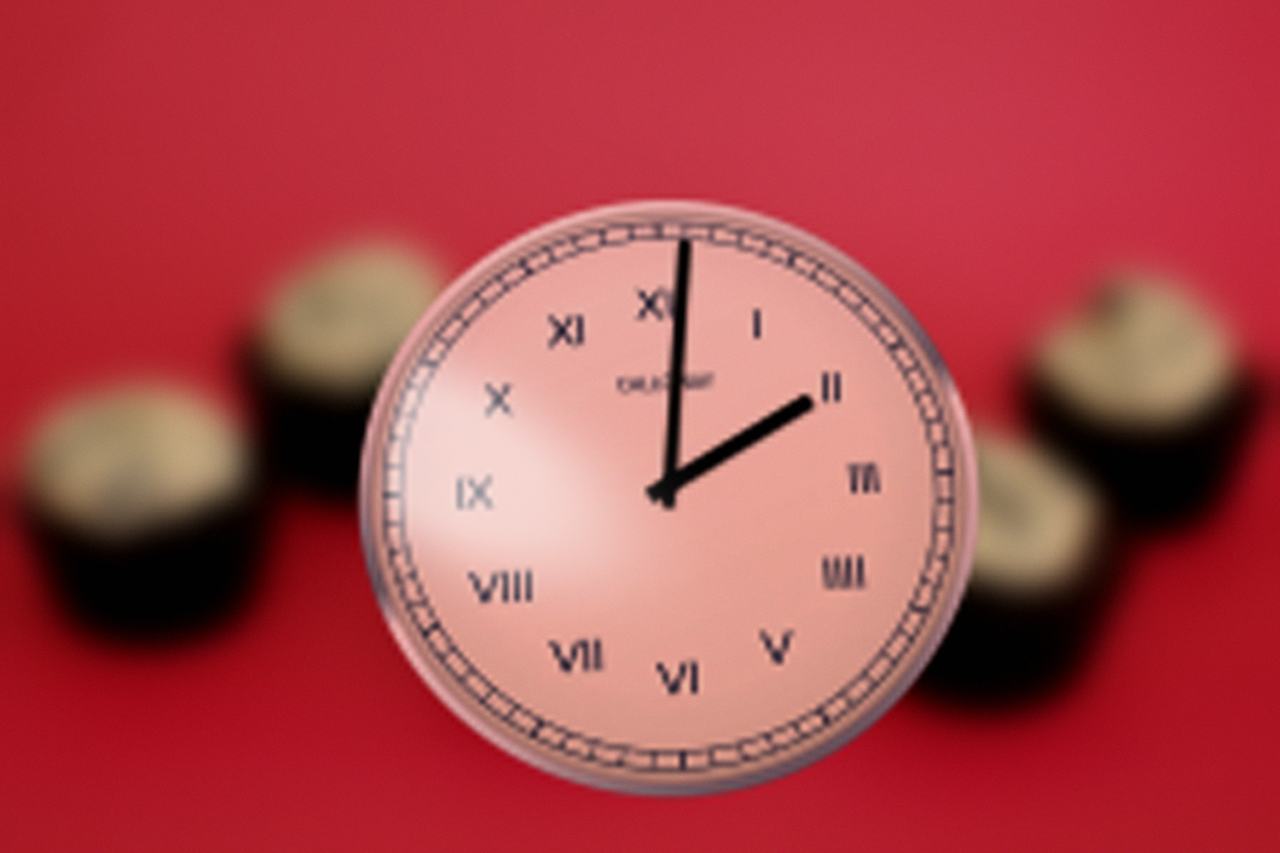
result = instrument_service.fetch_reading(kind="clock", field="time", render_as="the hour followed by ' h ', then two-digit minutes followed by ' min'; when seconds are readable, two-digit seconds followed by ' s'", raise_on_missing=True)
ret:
2 h 01 min
